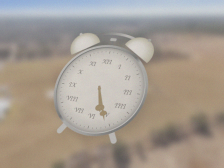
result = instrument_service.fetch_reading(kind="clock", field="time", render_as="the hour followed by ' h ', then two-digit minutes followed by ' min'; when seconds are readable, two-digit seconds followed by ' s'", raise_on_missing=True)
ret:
5 h 26 min
